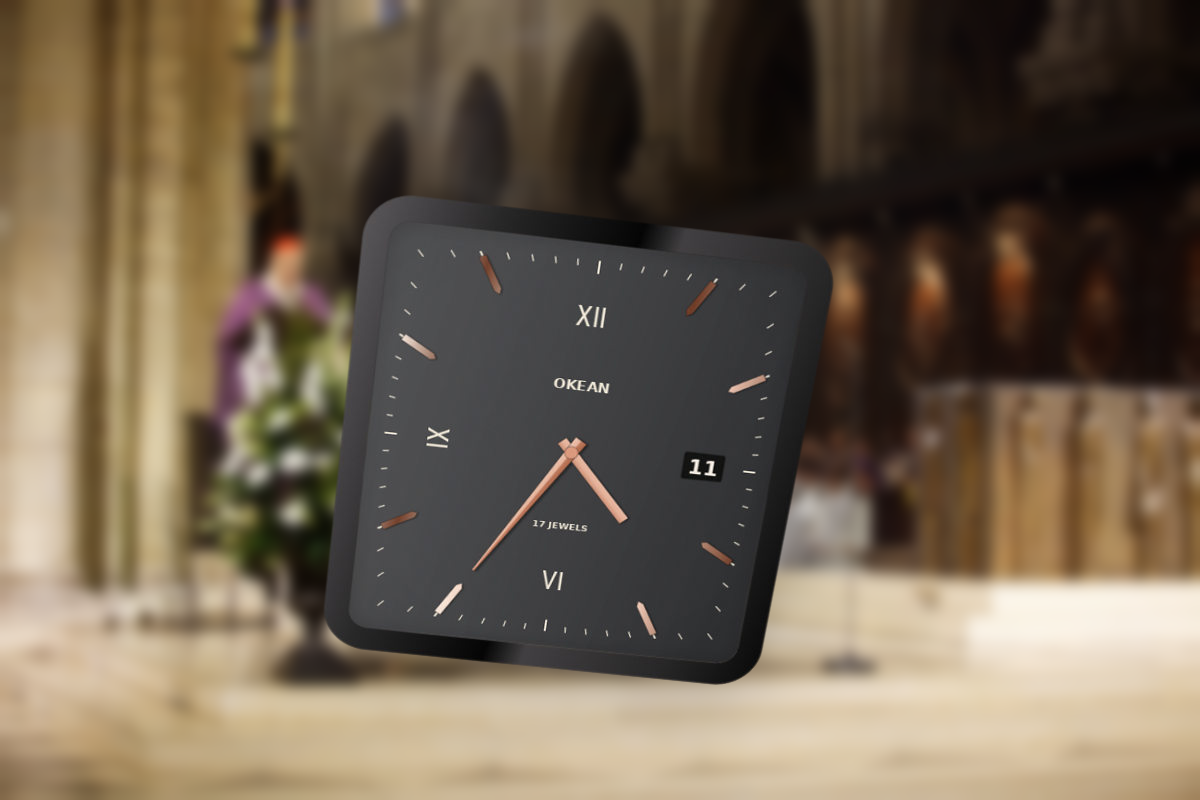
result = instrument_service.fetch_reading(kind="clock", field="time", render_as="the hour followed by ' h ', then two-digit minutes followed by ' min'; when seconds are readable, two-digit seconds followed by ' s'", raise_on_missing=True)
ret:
4 h 35 min
